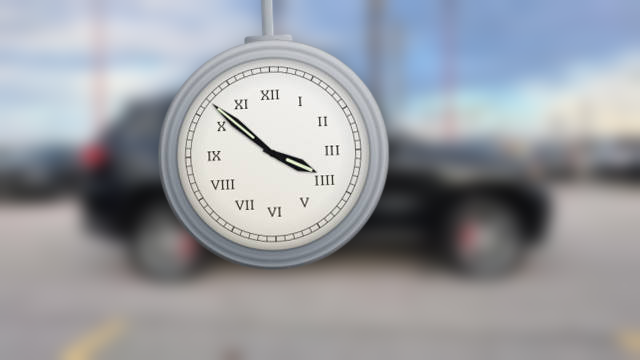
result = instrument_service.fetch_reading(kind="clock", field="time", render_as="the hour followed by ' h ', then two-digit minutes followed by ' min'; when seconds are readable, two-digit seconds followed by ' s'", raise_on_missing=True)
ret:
3 h 52 min
